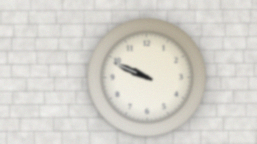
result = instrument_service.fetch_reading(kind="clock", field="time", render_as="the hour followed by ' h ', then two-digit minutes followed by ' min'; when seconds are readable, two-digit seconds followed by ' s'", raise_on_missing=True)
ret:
9 h 49 min
